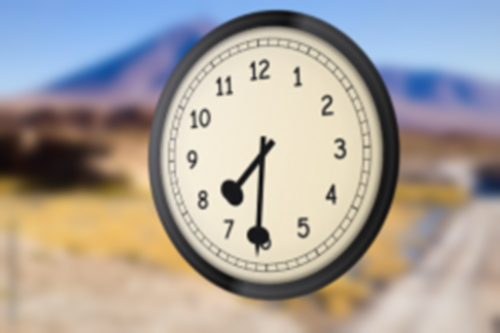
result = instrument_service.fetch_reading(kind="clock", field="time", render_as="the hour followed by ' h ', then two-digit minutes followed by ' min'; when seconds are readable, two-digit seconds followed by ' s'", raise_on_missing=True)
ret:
7 h 31 min
